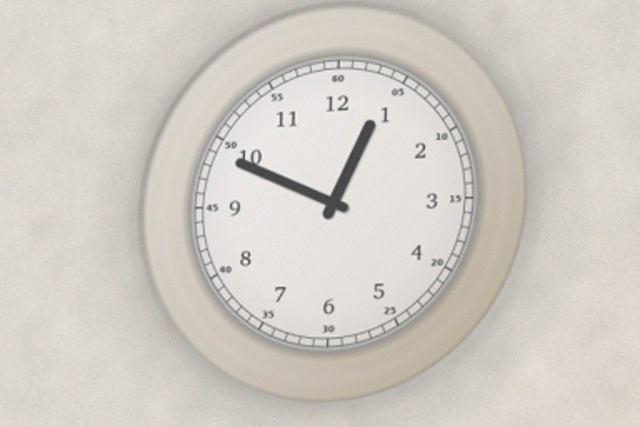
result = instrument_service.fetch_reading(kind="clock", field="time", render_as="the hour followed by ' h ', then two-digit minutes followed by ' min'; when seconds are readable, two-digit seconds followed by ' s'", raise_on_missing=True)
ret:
12 h 49 min
